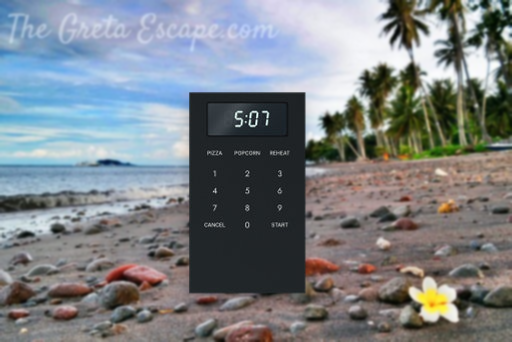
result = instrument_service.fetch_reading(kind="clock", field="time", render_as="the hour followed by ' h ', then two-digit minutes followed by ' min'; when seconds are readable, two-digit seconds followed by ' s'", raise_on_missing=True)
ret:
5 h 07 min
